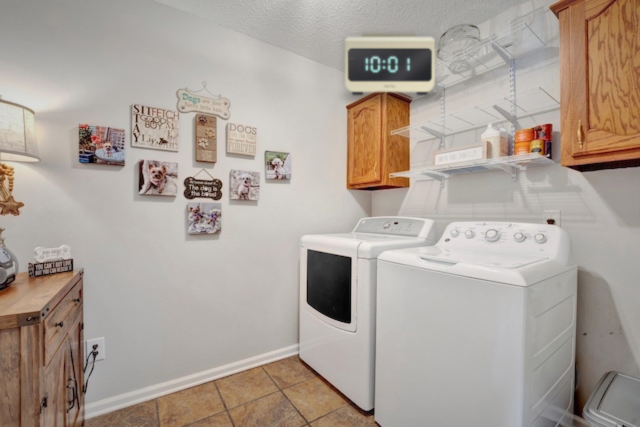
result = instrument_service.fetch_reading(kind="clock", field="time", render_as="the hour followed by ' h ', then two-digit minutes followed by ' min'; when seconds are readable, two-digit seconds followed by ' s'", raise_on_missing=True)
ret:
10 h 01 min
